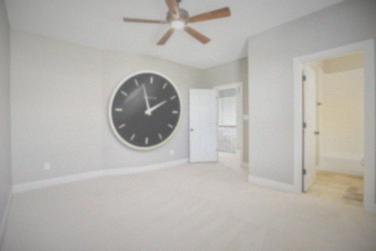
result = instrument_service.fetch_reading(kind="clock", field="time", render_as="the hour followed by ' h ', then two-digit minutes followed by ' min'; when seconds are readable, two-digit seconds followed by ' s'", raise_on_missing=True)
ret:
1 h 57 min
